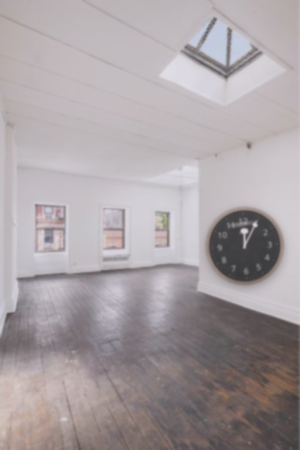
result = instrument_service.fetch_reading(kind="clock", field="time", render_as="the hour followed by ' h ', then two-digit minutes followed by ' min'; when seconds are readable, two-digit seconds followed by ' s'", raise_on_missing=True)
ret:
12 h 05 min
